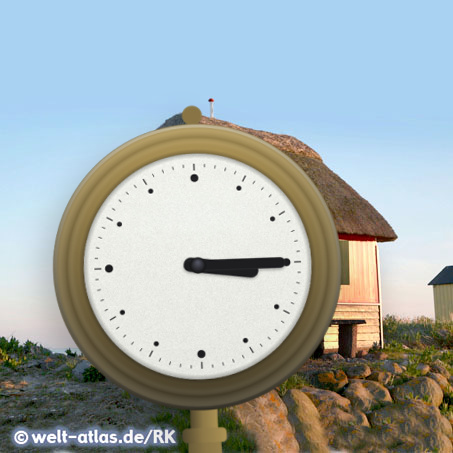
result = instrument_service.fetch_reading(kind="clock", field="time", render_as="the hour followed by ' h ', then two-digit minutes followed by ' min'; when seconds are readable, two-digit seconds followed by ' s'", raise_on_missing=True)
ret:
3 h 15 min
